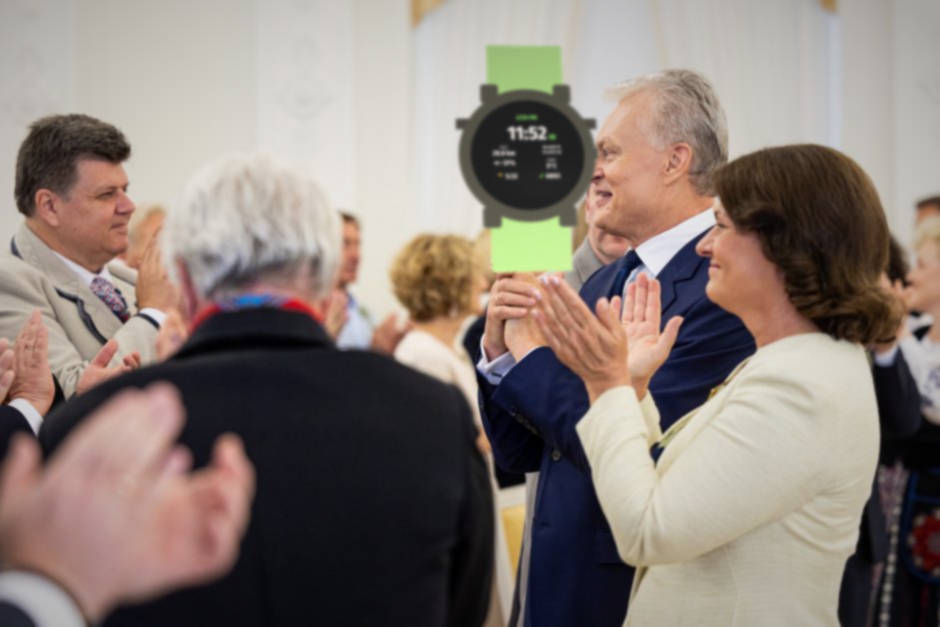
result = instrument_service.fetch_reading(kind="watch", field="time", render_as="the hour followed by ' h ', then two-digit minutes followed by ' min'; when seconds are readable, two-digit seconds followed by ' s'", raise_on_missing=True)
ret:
11 h 52 min
